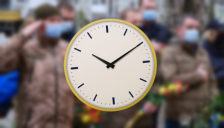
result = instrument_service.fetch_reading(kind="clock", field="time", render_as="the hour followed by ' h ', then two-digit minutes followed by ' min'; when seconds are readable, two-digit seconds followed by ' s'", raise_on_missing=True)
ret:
10 h 10 min
